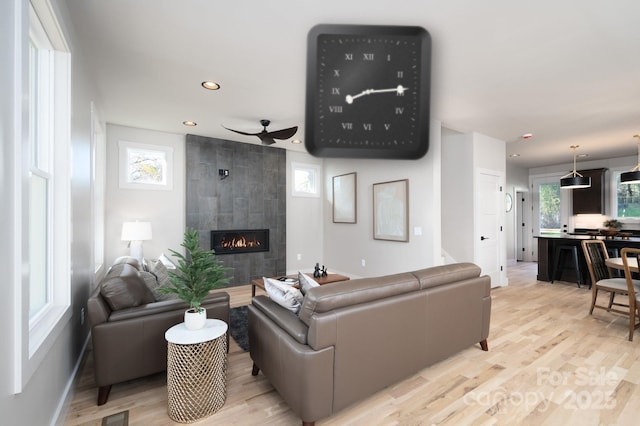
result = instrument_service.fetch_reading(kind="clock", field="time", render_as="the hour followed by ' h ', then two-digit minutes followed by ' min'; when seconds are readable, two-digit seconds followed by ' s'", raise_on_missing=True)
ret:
8 h 14 min
